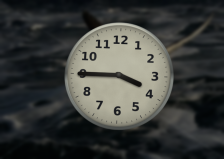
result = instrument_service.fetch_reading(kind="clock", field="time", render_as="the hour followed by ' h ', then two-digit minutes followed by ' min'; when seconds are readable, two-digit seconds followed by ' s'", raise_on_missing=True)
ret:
3 h 45 min
